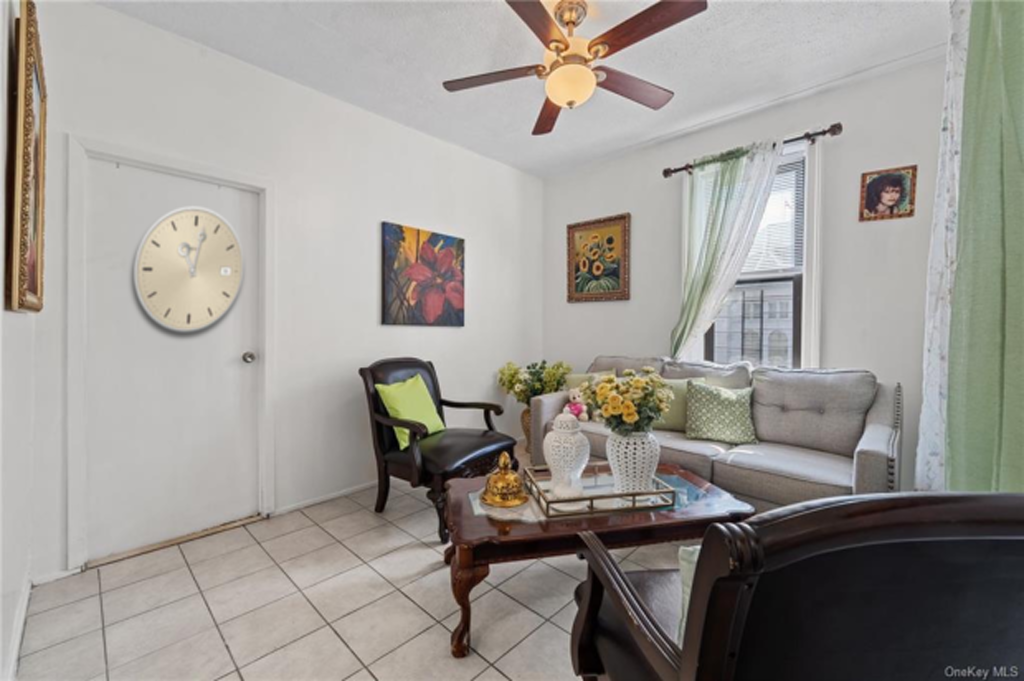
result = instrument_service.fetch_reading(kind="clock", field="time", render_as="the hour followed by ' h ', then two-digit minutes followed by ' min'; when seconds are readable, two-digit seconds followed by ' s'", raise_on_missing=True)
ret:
11 h 02 min
